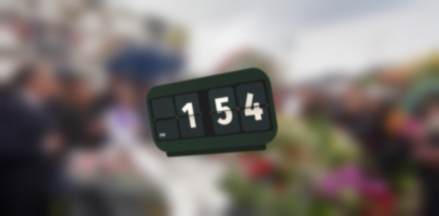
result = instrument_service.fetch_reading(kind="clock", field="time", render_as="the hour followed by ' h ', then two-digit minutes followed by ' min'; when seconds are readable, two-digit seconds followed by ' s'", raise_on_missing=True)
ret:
1 h 54 min
